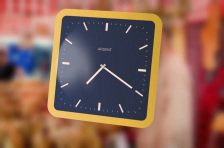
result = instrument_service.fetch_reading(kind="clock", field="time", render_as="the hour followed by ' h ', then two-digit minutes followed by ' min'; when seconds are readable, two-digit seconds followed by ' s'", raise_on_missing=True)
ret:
7 h 20 min
